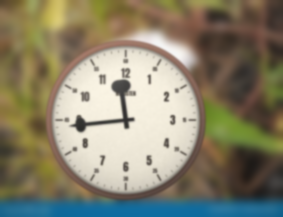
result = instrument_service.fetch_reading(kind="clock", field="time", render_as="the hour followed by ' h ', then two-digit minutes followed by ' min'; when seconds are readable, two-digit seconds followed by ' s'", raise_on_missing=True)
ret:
11 h 44 min
